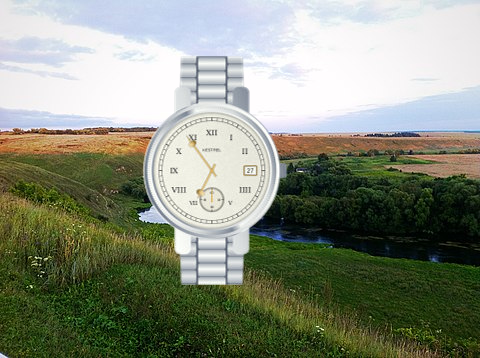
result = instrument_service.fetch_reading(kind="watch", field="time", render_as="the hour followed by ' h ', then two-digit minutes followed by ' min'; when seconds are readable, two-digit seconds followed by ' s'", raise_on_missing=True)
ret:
6 h 54 min
